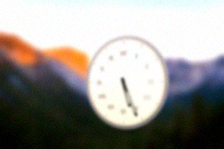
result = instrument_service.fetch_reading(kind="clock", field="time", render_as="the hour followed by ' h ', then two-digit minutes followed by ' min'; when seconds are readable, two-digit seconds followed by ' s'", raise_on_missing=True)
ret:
5 h 26 min
